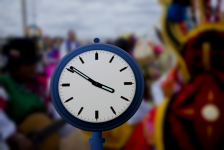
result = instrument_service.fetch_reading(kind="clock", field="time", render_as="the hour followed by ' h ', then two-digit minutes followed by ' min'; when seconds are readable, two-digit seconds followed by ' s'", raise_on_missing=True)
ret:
3 h 51 min
